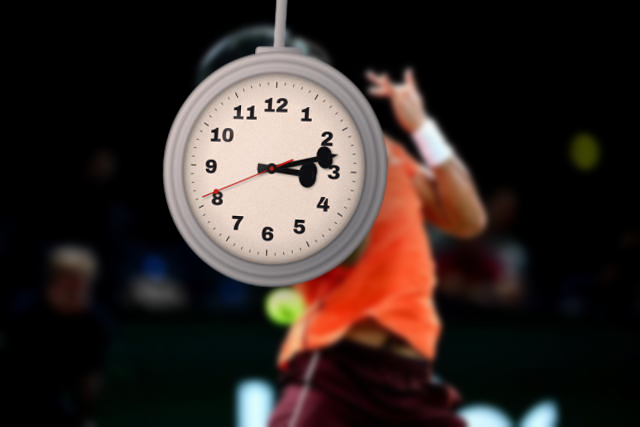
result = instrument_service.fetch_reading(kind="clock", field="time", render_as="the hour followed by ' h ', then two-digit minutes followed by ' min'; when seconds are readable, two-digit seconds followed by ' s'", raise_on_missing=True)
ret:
3 h 12 min 41 s
